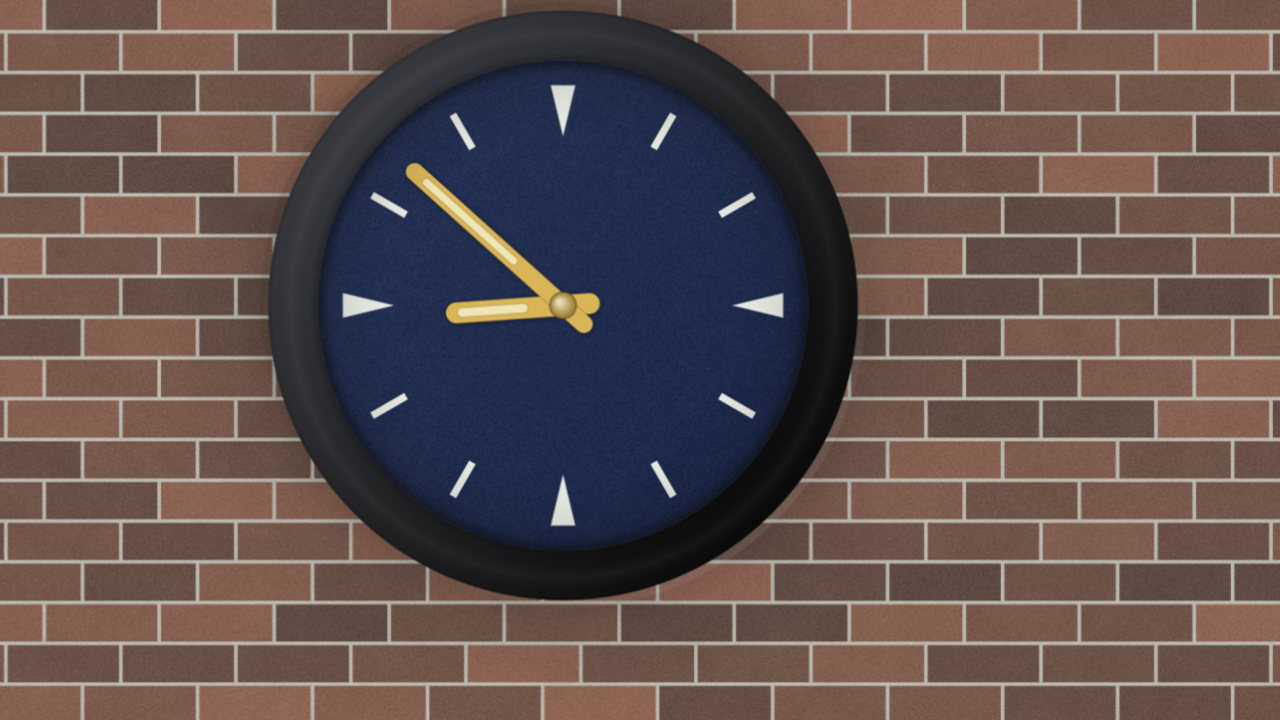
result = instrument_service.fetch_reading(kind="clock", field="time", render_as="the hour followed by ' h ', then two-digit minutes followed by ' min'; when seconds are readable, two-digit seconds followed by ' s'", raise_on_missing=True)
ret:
8 h 52 min
